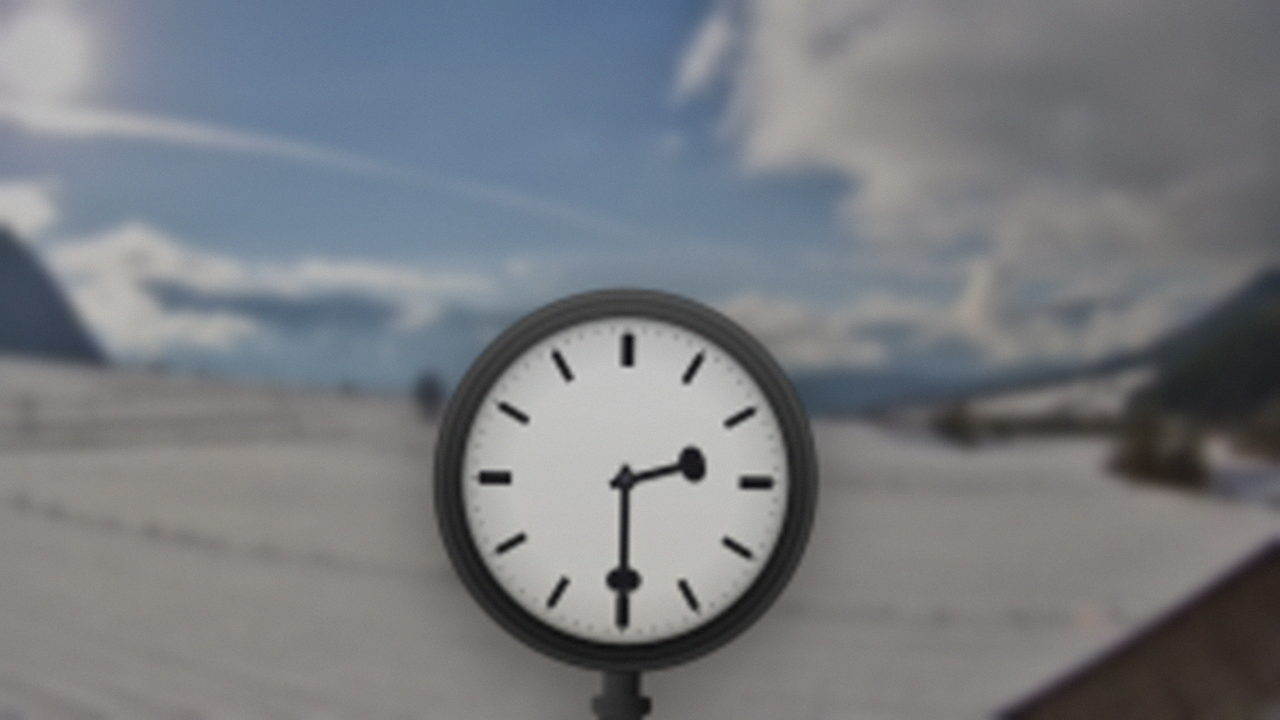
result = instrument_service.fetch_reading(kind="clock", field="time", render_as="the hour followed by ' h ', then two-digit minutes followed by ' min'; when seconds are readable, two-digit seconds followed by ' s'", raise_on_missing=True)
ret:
2 h 30 min
